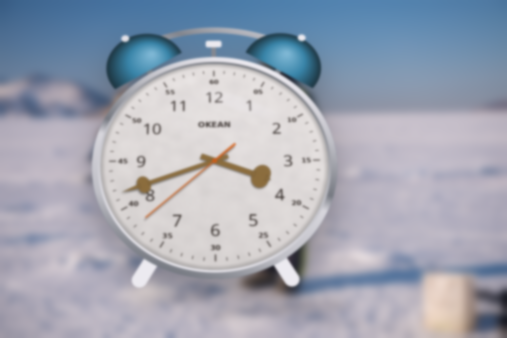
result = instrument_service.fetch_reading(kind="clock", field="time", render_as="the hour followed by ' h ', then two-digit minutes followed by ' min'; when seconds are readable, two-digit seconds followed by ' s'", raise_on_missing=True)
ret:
3 h 41 min 38 s
